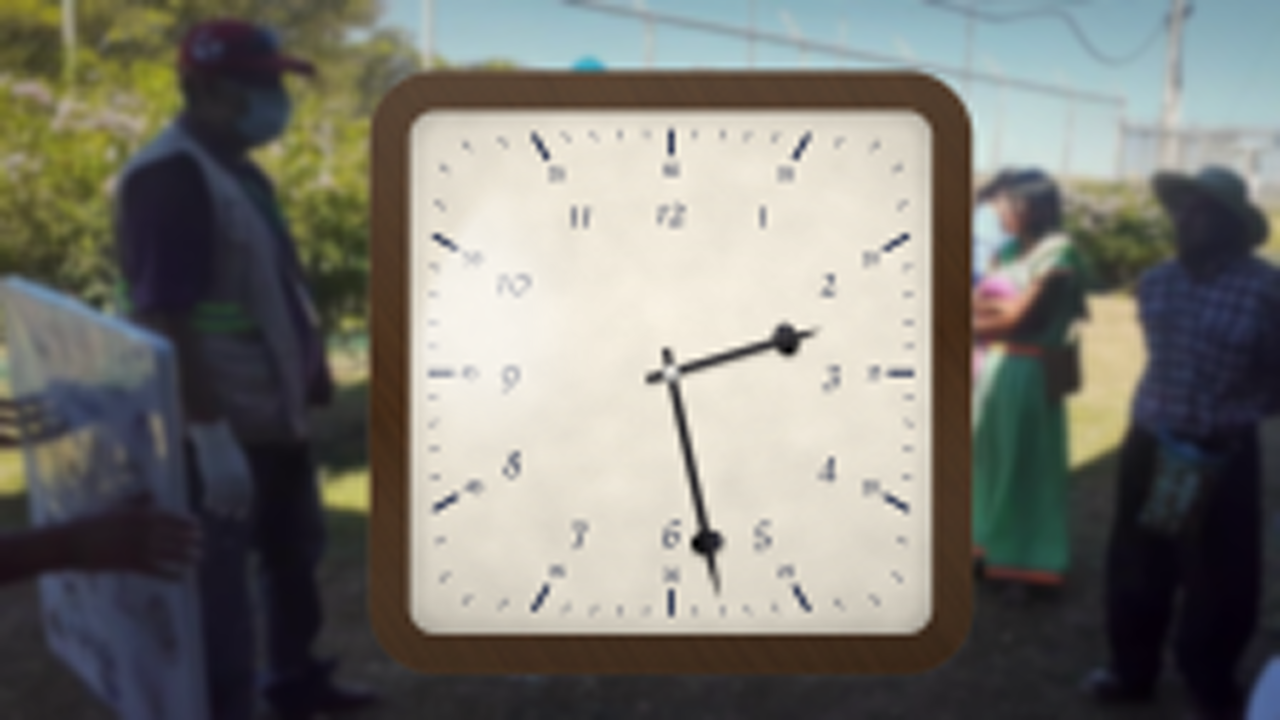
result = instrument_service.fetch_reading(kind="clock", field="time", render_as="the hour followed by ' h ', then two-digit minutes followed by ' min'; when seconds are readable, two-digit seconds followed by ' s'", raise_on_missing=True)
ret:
2 h 28 min
